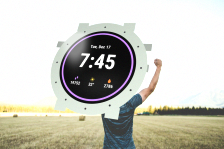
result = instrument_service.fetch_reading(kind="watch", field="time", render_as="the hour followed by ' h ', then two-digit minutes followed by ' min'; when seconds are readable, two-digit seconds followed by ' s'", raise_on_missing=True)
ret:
7 h 45 min
